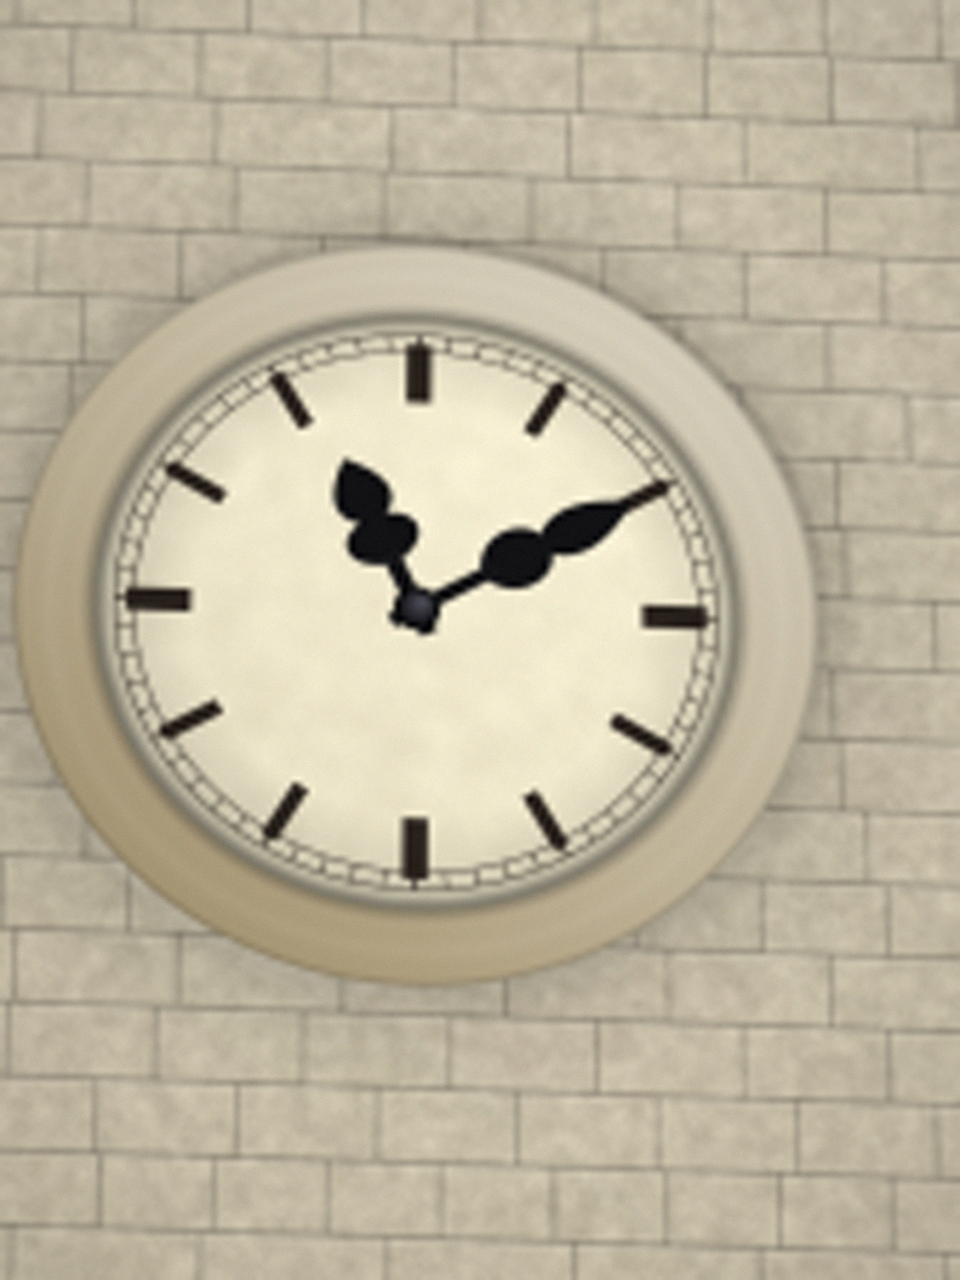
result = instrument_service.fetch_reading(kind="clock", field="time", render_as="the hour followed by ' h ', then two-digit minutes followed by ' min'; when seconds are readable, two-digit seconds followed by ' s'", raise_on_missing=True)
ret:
11 h 10 min
